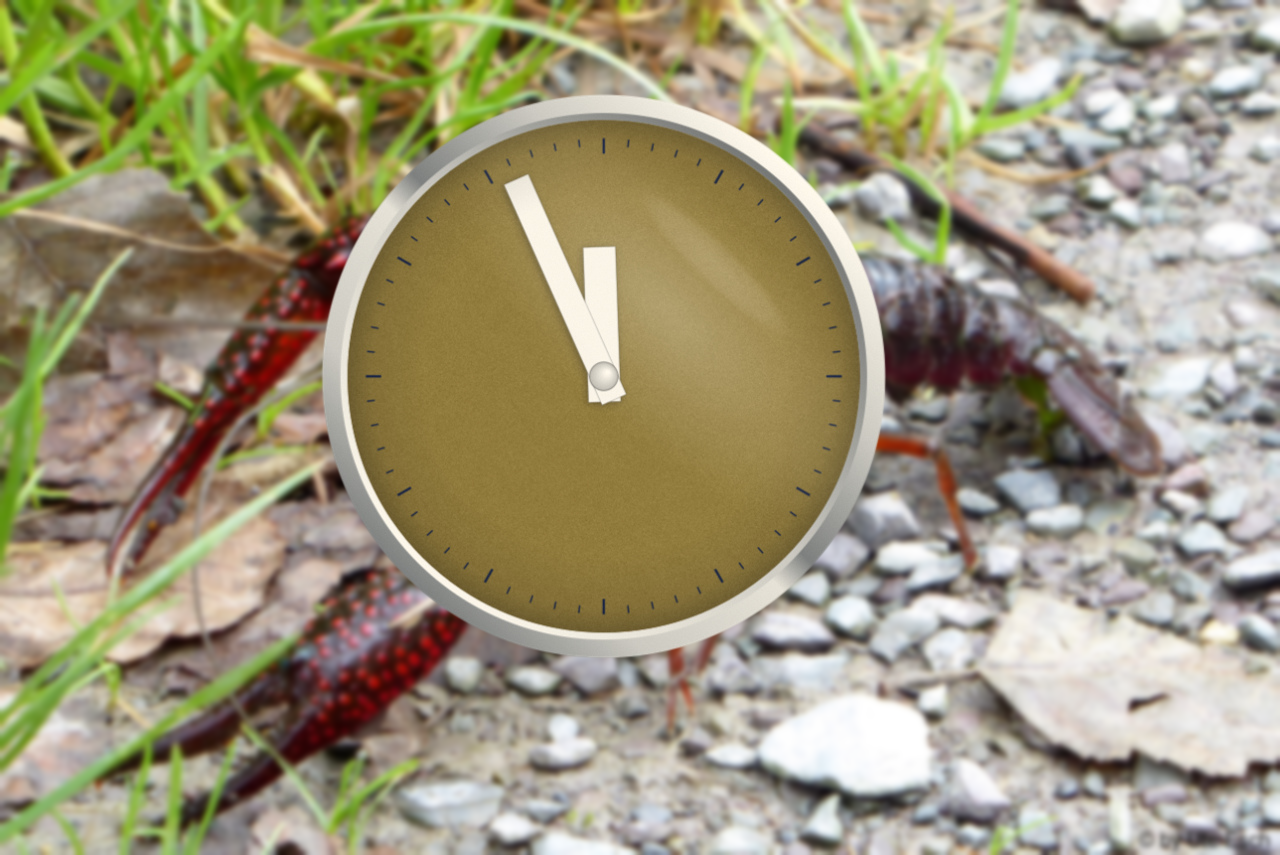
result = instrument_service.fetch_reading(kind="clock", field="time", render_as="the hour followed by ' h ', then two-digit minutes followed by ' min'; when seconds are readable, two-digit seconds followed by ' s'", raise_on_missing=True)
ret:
11 h 56 min
